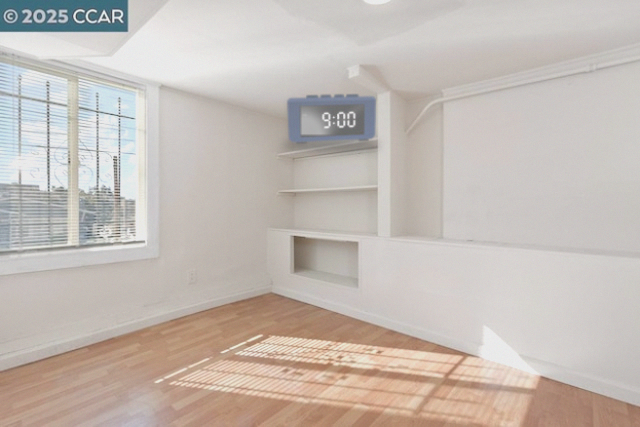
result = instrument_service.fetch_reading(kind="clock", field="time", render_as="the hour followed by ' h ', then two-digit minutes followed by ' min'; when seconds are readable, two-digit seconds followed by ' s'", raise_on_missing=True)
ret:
9 h 00 min
